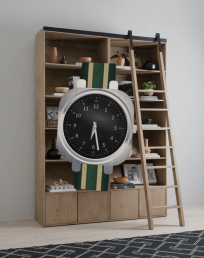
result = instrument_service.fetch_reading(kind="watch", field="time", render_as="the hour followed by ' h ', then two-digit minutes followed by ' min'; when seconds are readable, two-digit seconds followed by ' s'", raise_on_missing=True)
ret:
6 h 28 min
